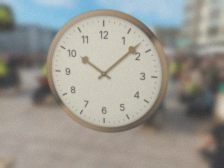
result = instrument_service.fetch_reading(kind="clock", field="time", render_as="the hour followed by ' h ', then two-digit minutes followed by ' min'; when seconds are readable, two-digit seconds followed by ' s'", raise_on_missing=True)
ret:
10 h 08 min
